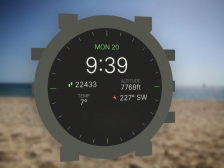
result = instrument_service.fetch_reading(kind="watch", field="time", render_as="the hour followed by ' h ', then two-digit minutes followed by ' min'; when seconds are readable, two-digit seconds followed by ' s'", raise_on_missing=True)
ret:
9 h 39 min
